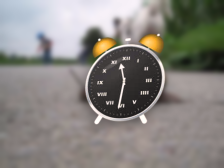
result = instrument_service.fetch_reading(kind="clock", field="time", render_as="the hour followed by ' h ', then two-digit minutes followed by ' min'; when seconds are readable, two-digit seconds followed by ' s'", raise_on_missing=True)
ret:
11 h 31 min
